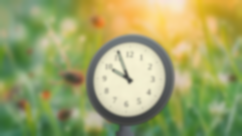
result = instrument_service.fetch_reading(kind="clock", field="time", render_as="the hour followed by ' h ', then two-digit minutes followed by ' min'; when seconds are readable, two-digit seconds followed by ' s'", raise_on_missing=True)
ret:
9 h 56 min
